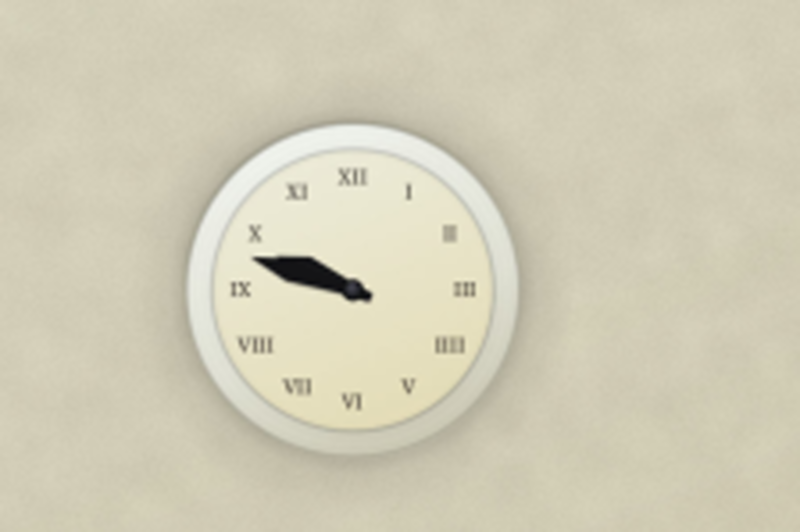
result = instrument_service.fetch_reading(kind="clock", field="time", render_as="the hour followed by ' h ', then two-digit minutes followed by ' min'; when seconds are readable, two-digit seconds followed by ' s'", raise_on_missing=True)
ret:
9 h 48 min
